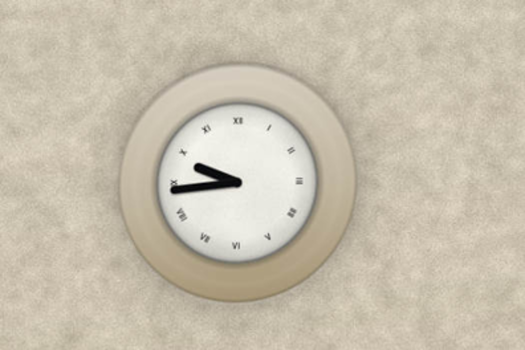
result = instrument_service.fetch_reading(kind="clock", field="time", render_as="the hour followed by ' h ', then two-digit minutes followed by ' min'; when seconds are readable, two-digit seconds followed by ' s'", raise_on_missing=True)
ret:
9 h 44 min
